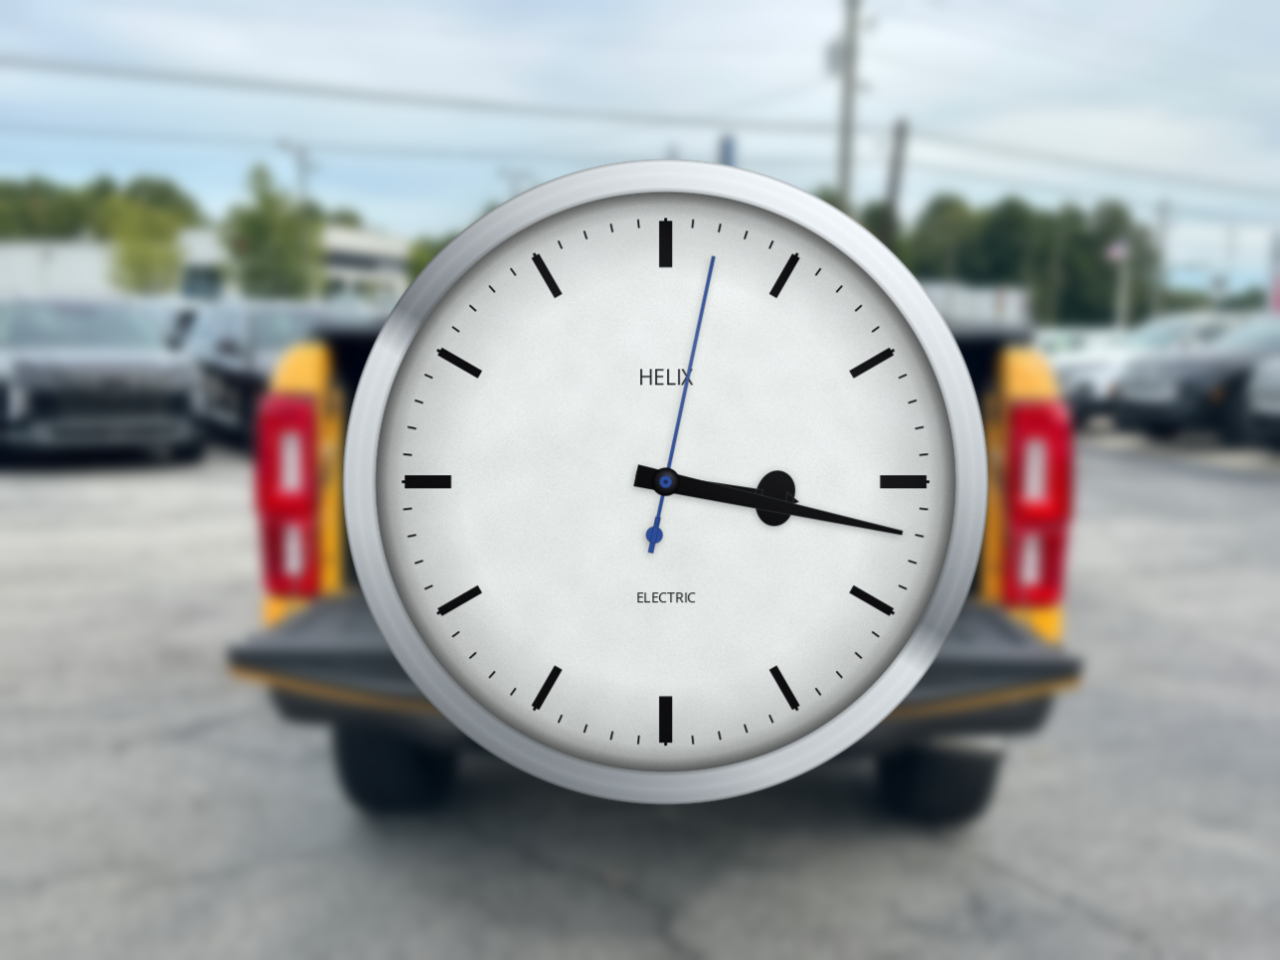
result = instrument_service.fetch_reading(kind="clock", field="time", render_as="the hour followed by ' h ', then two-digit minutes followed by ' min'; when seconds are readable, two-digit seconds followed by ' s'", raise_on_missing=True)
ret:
3 h 17 min 02 s
